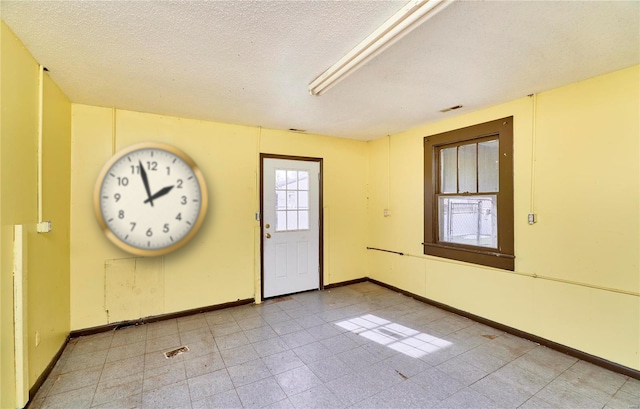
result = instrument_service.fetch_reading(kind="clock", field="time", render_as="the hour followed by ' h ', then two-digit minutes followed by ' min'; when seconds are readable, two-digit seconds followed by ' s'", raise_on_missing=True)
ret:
1 h 57 min
